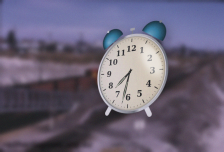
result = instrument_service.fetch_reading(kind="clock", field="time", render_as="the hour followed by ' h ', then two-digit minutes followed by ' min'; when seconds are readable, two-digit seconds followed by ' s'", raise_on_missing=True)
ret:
7 h 32 min
